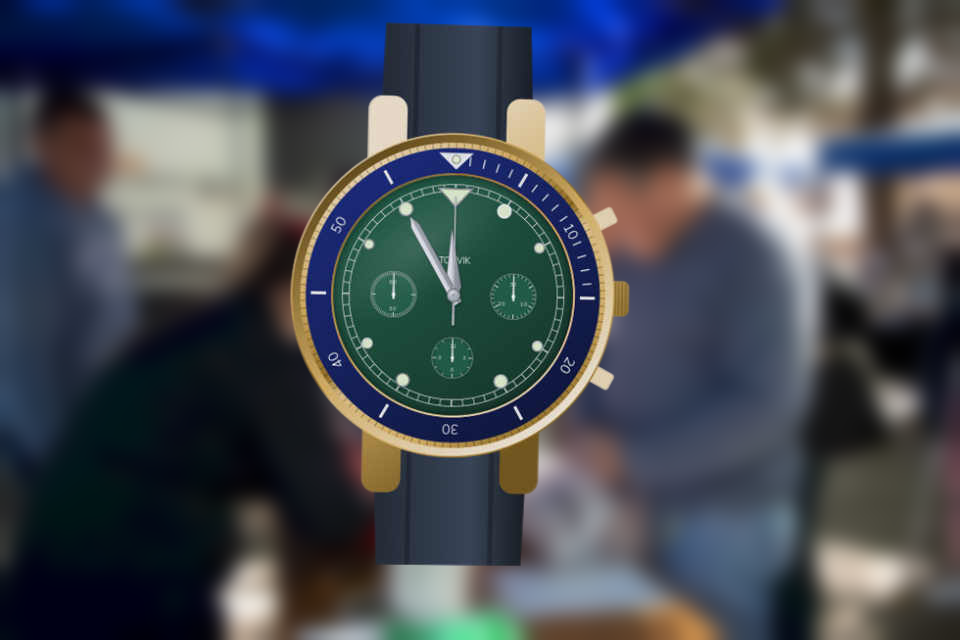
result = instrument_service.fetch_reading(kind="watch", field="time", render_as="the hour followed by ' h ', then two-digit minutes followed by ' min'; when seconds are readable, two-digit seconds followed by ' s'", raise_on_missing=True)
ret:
11 h 55 min
